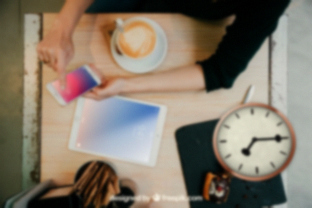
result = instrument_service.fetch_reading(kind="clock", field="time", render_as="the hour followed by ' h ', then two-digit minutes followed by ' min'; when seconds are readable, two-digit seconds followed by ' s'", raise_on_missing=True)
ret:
7 h 15 min
